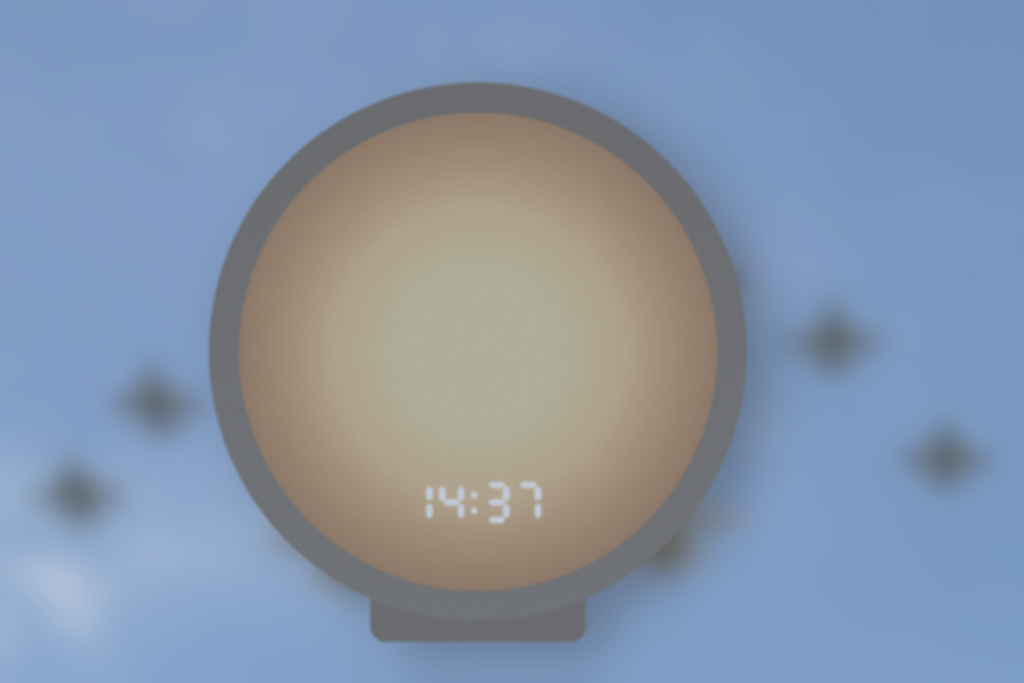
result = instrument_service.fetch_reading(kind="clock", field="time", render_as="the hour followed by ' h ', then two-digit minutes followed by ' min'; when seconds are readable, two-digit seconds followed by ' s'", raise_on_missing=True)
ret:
14 h 37 min
